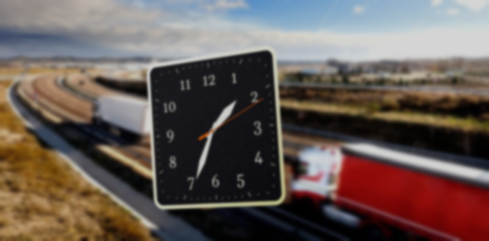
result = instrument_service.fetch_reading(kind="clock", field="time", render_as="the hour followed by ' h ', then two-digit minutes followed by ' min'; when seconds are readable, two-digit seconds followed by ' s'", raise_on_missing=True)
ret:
1 h 34 min 11 s
